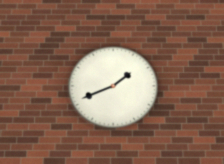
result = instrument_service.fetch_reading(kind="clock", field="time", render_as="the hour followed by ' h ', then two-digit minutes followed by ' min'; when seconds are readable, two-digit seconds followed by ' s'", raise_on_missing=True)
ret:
1 h 41 min
